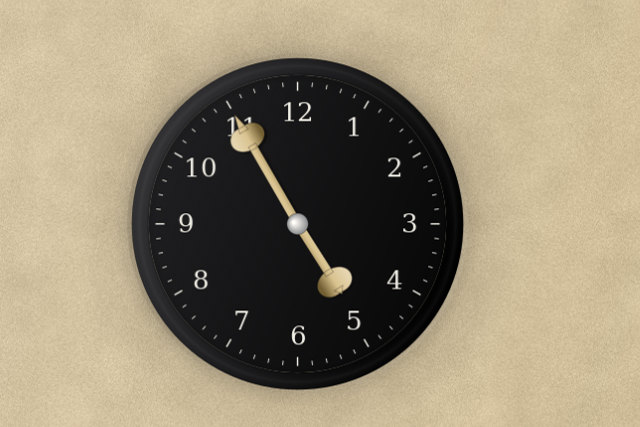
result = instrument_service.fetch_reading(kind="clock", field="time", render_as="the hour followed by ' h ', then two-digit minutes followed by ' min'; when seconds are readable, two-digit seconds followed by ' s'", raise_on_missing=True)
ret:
4 h 55 min
